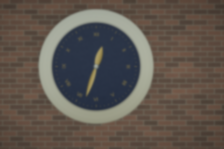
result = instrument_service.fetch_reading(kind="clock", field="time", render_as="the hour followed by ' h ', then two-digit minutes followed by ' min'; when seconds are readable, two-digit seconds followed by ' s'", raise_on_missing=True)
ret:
12 h 33 min
